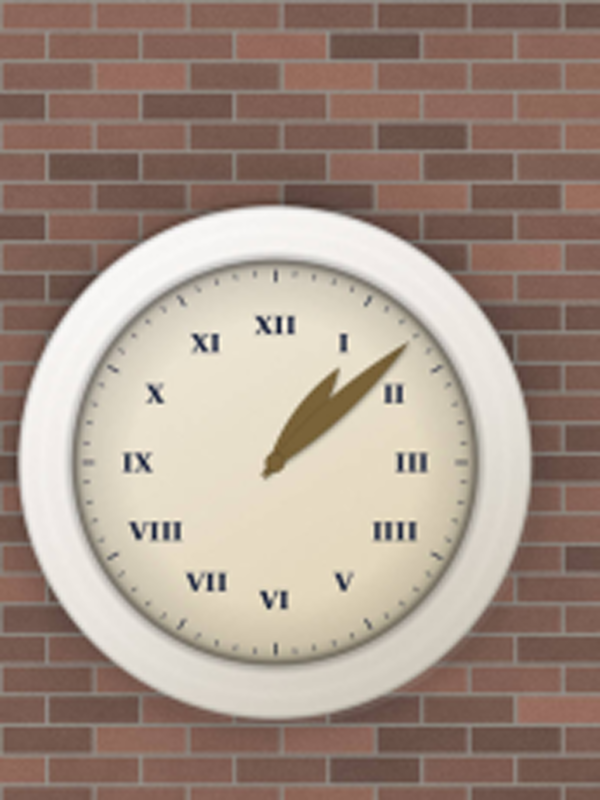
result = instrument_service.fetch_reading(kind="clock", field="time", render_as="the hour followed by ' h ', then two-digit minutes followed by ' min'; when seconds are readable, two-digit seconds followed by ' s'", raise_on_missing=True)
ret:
1 h 08 min
